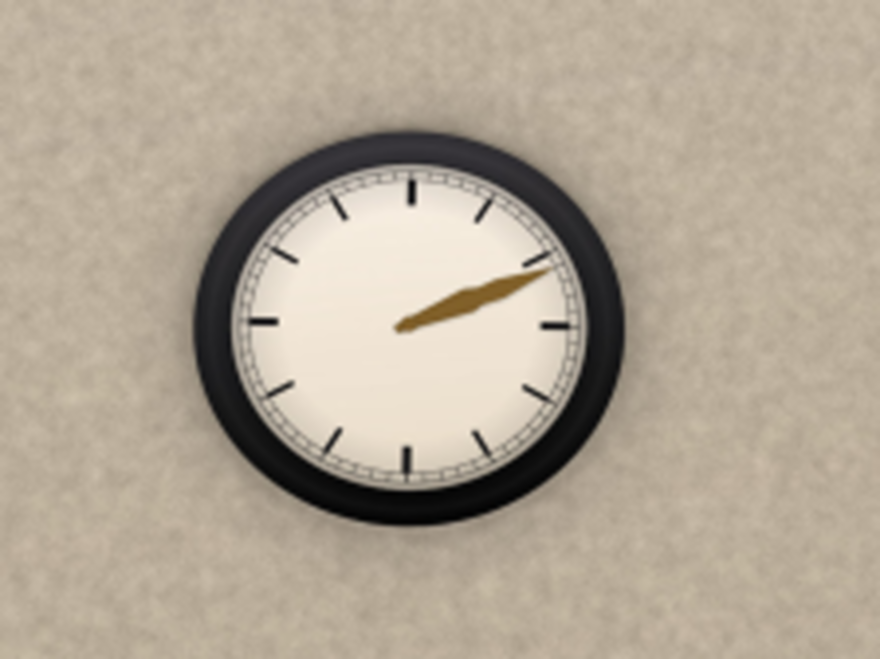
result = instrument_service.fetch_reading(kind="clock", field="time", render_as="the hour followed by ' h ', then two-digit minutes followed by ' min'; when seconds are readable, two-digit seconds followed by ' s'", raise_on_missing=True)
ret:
2 h 11 min
